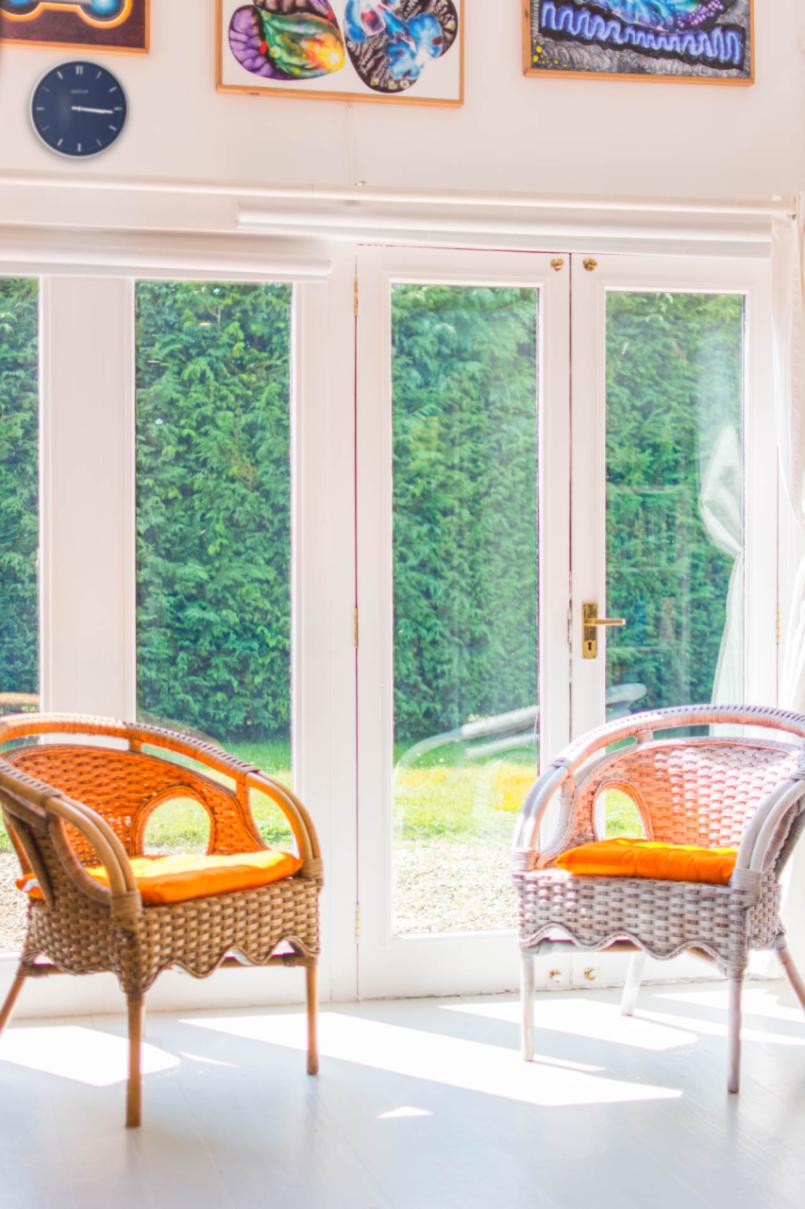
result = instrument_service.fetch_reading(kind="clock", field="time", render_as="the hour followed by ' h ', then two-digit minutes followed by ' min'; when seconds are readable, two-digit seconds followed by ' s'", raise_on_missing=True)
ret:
3 h 16 min
